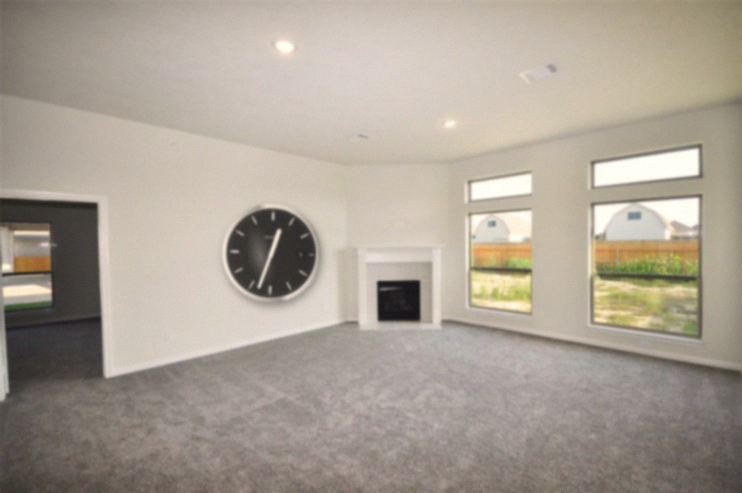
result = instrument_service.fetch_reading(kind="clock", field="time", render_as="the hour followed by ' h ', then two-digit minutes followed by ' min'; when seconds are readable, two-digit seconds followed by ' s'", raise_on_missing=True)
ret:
12 h 33 min
